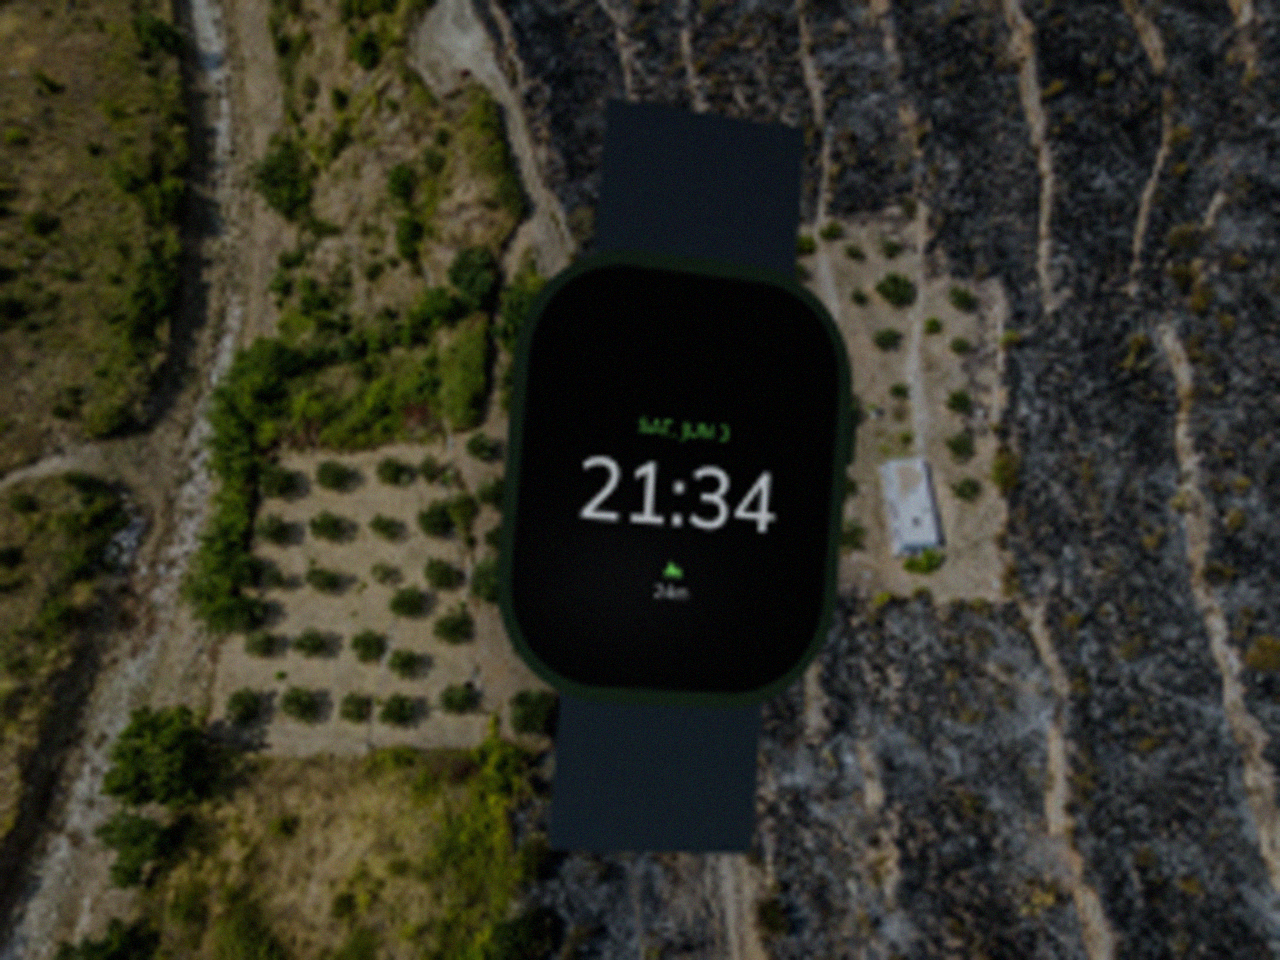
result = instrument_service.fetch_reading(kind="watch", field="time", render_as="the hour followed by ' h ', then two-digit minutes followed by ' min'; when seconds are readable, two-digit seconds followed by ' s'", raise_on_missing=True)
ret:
21 h 34 min
